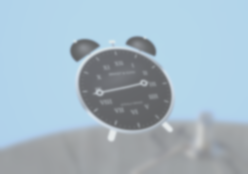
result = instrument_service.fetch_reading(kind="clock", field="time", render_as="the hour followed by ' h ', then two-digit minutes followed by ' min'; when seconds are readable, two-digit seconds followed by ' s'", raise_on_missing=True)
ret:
2 h 44 min
